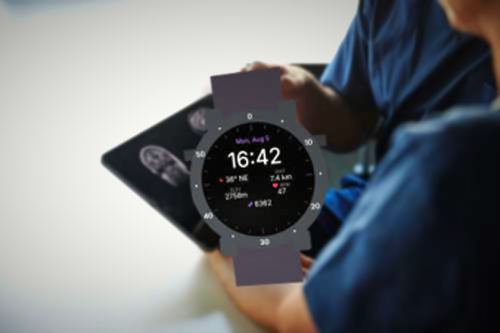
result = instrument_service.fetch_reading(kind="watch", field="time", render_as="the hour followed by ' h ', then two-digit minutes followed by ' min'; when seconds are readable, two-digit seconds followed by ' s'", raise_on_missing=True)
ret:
16 h 42 min
